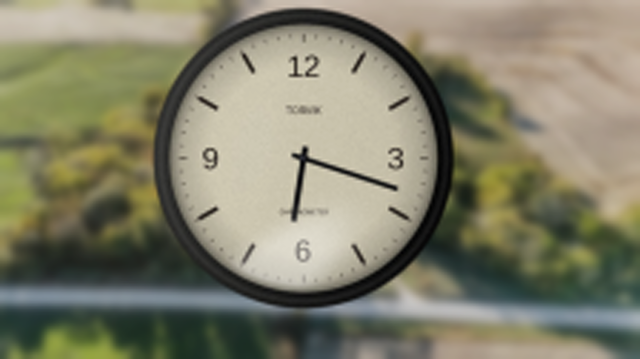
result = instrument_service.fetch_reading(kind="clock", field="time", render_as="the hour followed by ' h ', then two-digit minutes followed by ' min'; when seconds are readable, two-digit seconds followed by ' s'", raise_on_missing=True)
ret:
6 h 18 min
